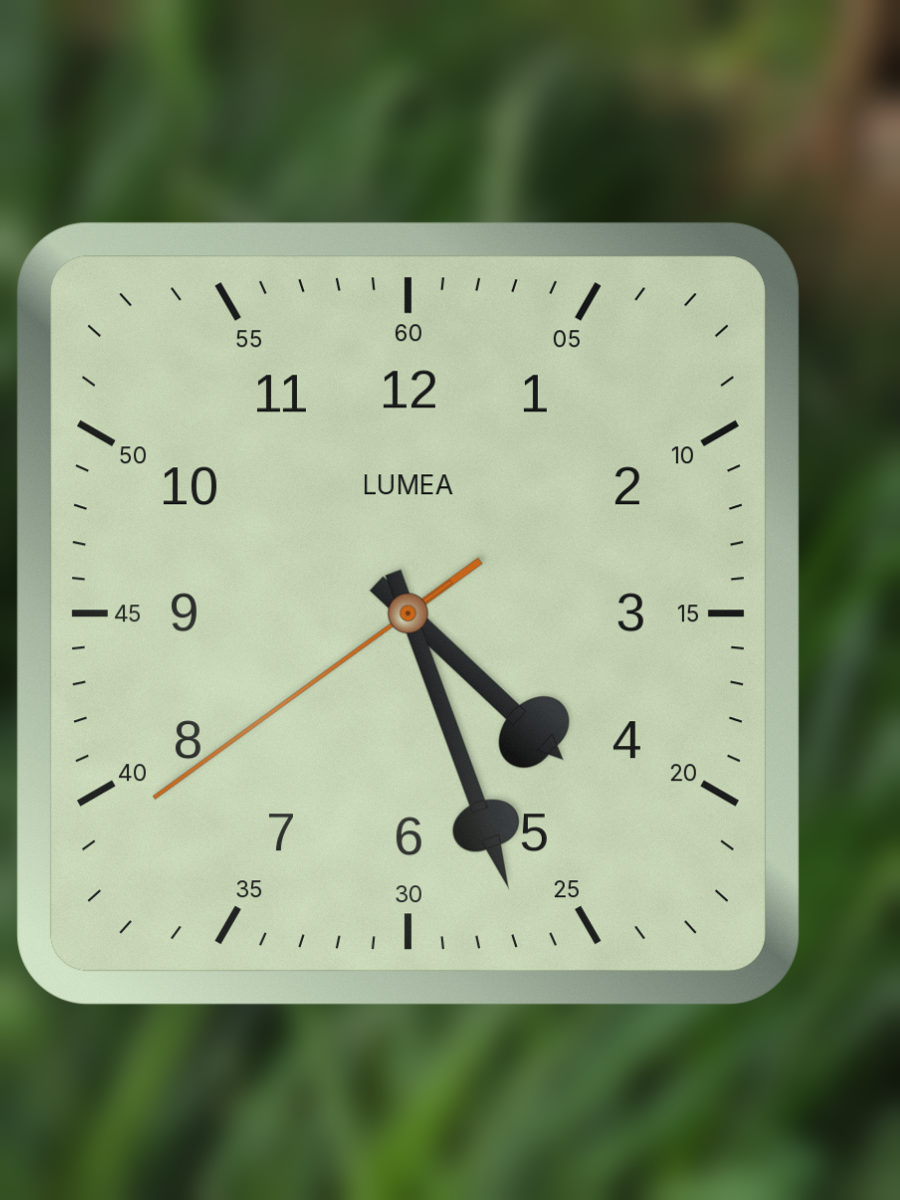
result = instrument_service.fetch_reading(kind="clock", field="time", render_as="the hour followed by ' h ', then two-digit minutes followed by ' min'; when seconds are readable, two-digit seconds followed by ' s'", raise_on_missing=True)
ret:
4 h 26 min 39 s
